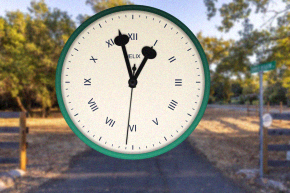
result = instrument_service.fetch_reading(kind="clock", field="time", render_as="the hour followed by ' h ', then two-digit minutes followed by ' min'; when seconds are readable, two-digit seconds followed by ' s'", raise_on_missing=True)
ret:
12 h 57 min 31 s
